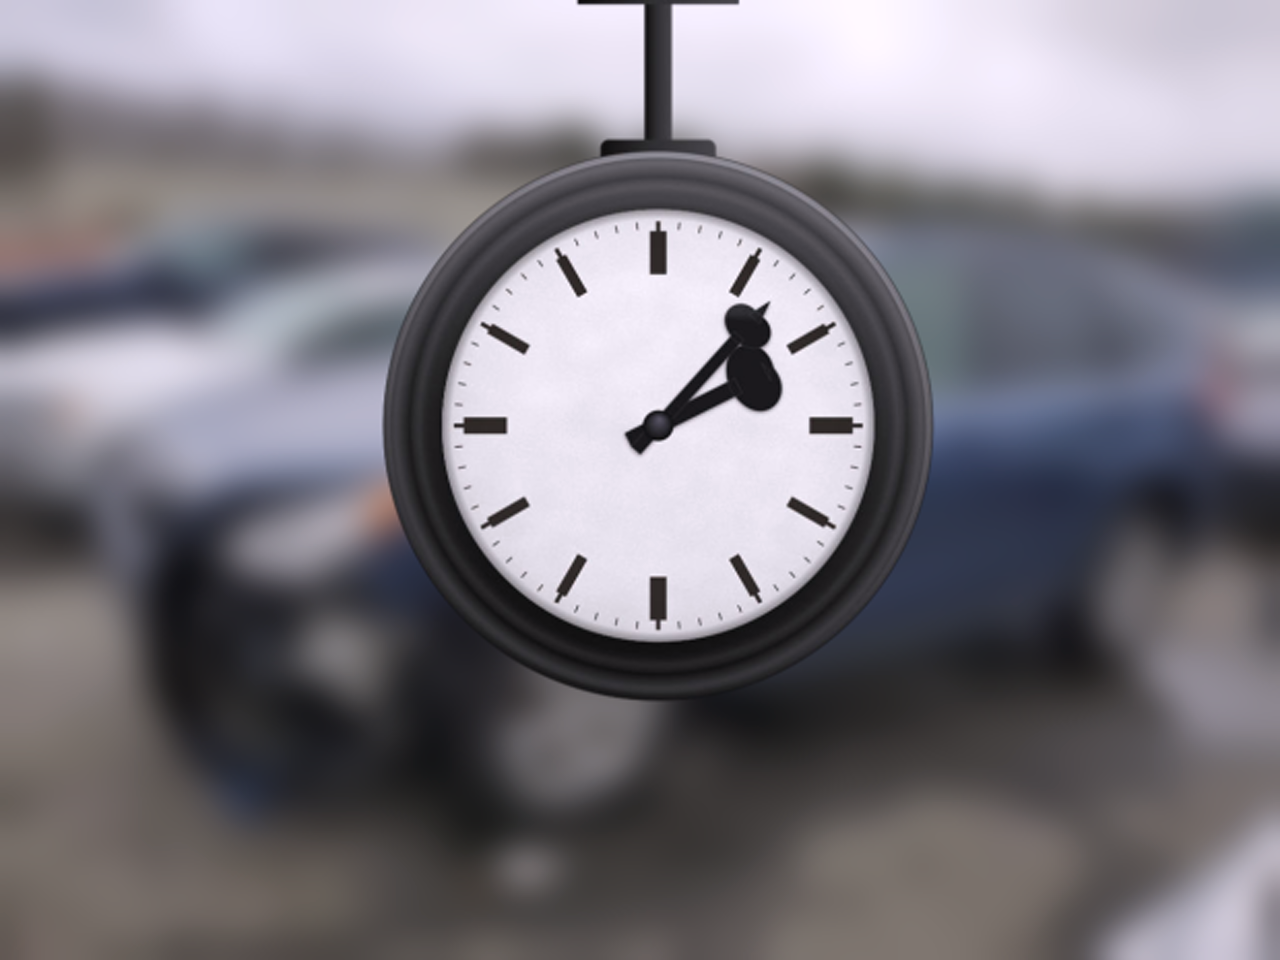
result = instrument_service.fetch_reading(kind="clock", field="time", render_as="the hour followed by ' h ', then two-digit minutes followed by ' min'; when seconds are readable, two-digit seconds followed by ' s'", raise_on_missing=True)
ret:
2 h 07 min
